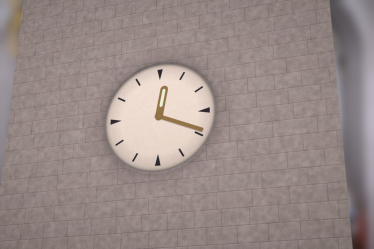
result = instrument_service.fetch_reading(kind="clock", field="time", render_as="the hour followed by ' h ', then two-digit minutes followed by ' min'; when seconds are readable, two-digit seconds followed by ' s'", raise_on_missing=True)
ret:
12 h 19 min
